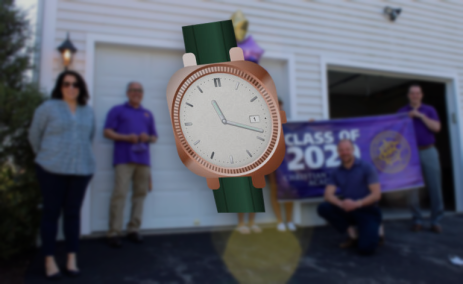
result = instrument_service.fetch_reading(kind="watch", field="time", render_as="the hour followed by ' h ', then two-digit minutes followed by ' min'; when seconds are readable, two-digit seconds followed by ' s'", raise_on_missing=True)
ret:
11 h 18 min
